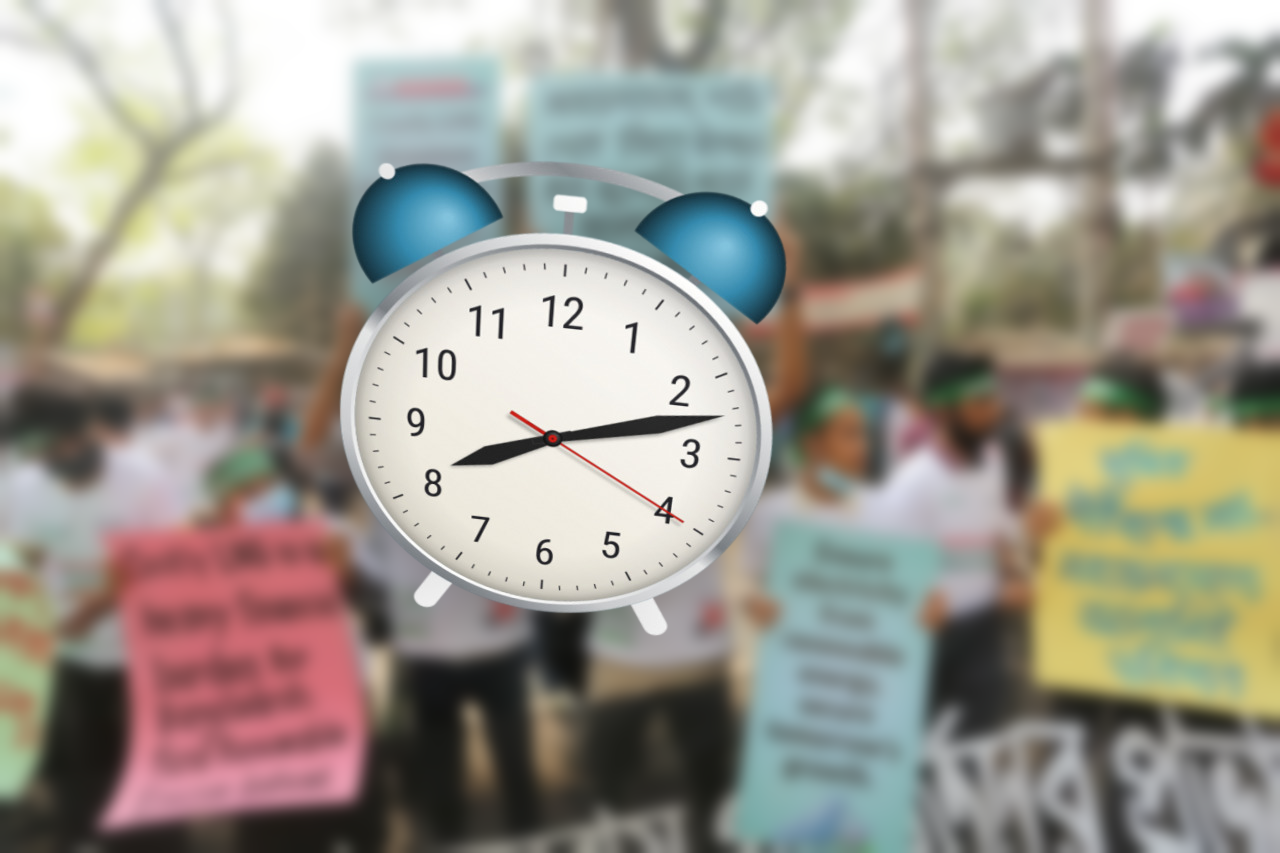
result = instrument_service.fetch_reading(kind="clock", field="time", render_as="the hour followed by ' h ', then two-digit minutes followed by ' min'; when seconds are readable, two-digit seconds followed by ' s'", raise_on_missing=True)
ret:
8 h 12 min 20 s
